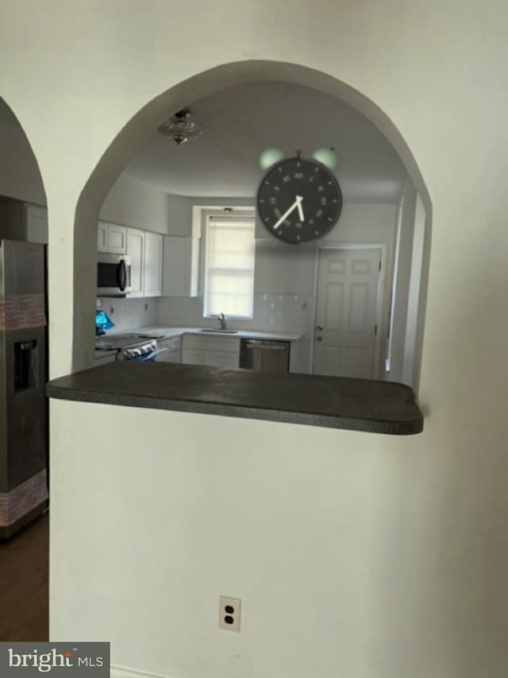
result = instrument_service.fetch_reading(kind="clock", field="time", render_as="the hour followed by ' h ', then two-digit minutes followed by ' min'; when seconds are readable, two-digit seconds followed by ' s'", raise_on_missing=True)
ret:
5 h 37 min
